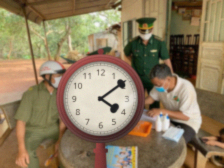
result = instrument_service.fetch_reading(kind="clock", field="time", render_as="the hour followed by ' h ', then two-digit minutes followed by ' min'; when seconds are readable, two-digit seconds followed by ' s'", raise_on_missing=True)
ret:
4 h 09 min
